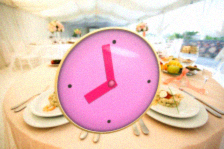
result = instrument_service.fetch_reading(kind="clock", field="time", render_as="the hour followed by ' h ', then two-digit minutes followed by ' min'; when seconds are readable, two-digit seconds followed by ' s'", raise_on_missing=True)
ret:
7 h 58 min
